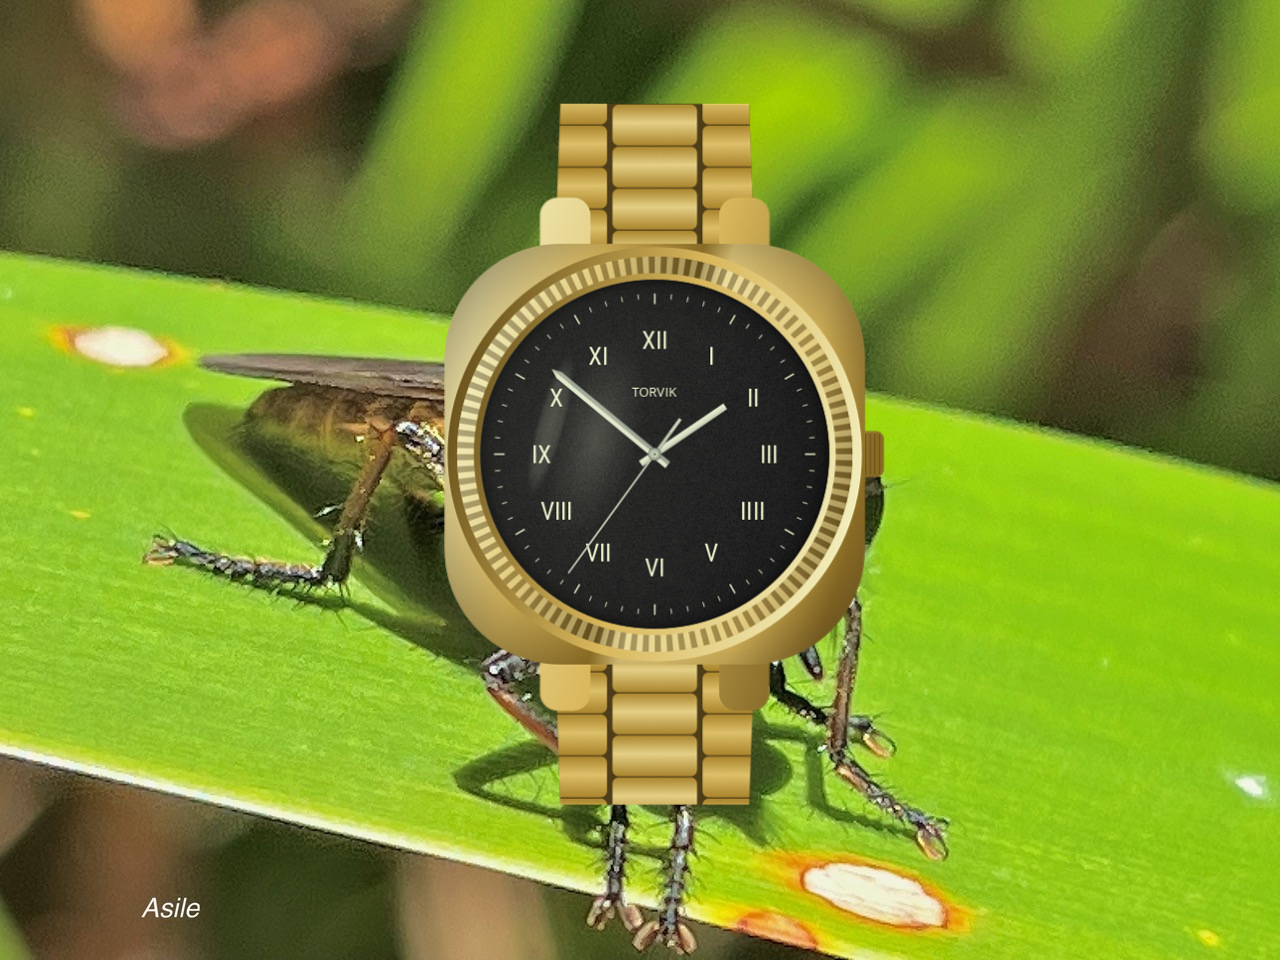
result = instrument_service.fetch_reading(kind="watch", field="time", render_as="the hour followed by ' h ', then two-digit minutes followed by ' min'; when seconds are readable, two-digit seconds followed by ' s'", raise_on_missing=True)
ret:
1 h 51 min 36 s
